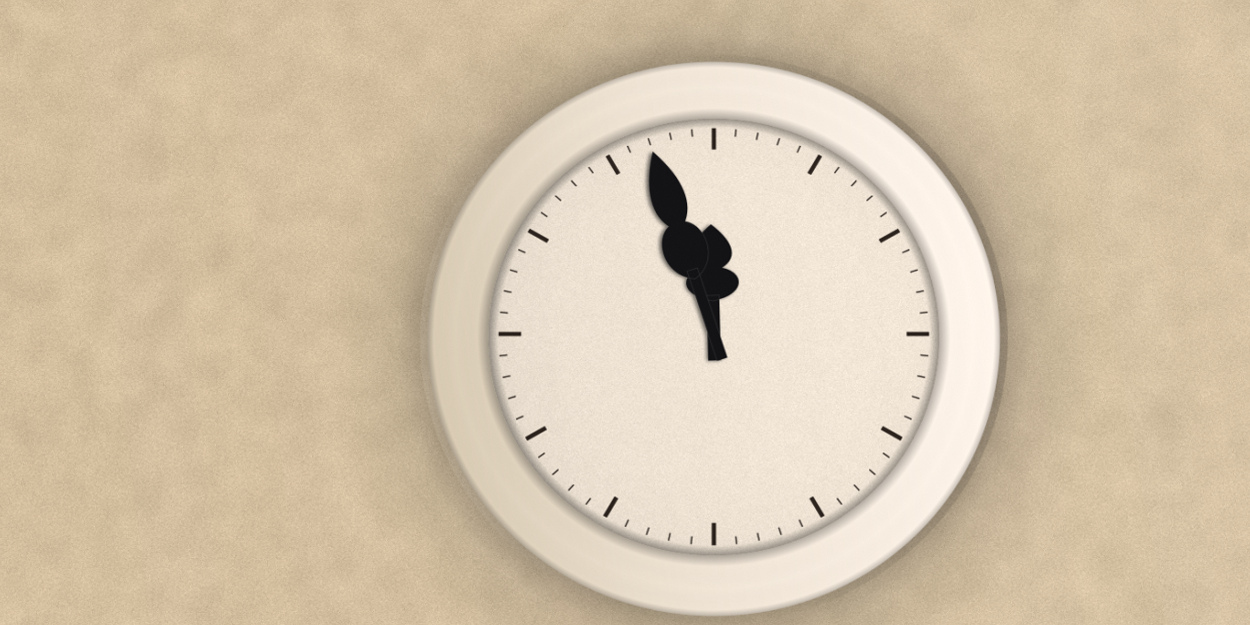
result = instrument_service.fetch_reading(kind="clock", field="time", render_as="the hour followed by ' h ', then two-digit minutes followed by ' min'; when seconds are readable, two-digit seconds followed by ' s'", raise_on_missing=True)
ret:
11 h 57 min
